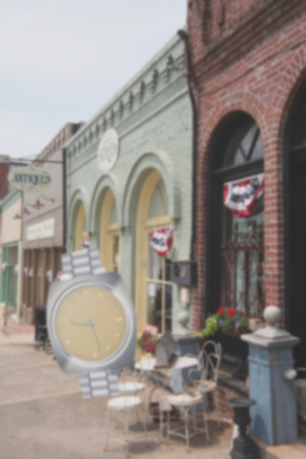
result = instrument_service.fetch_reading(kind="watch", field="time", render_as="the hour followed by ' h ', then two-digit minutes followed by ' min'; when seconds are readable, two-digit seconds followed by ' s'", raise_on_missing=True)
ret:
9 h 28 min
